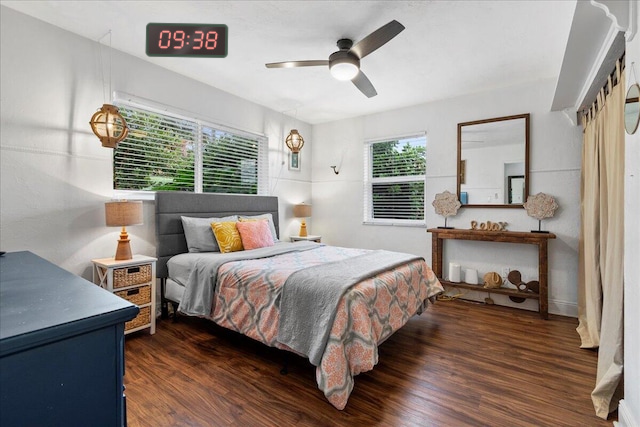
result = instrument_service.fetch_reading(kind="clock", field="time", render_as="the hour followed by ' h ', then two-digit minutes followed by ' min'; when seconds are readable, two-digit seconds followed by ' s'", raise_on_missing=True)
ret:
9 h 38 min
